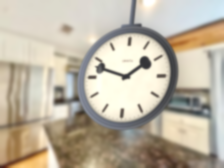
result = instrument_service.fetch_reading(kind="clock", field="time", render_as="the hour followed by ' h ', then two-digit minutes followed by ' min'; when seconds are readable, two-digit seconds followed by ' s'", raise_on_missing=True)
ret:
1 h 48 min
